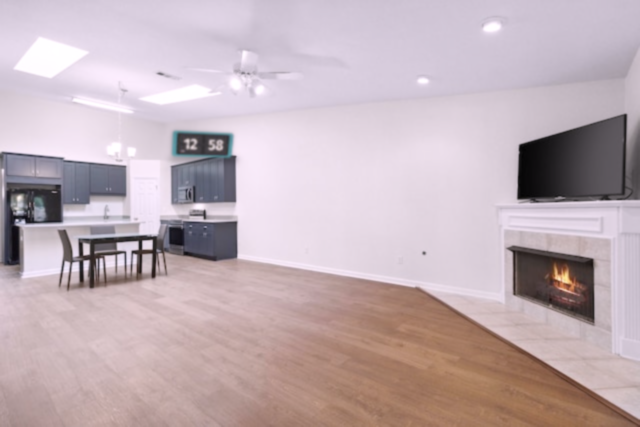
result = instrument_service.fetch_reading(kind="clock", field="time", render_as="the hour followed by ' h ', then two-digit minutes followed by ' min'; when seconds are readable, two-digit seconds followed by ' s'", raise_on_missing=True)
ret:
12 h 58 min
